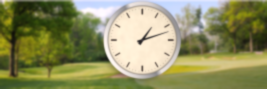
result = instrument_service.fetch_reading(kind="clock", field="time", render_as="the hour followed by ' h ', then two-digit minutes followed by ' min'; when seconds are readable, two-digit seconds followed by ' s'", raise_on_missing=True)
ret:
1 h 12 min
